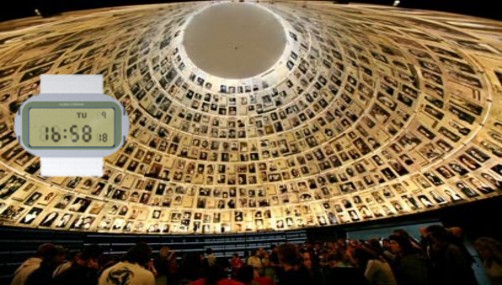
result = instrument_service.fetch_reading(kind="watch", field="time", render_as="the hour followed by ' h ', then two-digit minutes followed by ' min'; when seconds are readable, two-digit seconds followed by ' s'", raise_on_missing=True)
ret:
16 h 58 min
